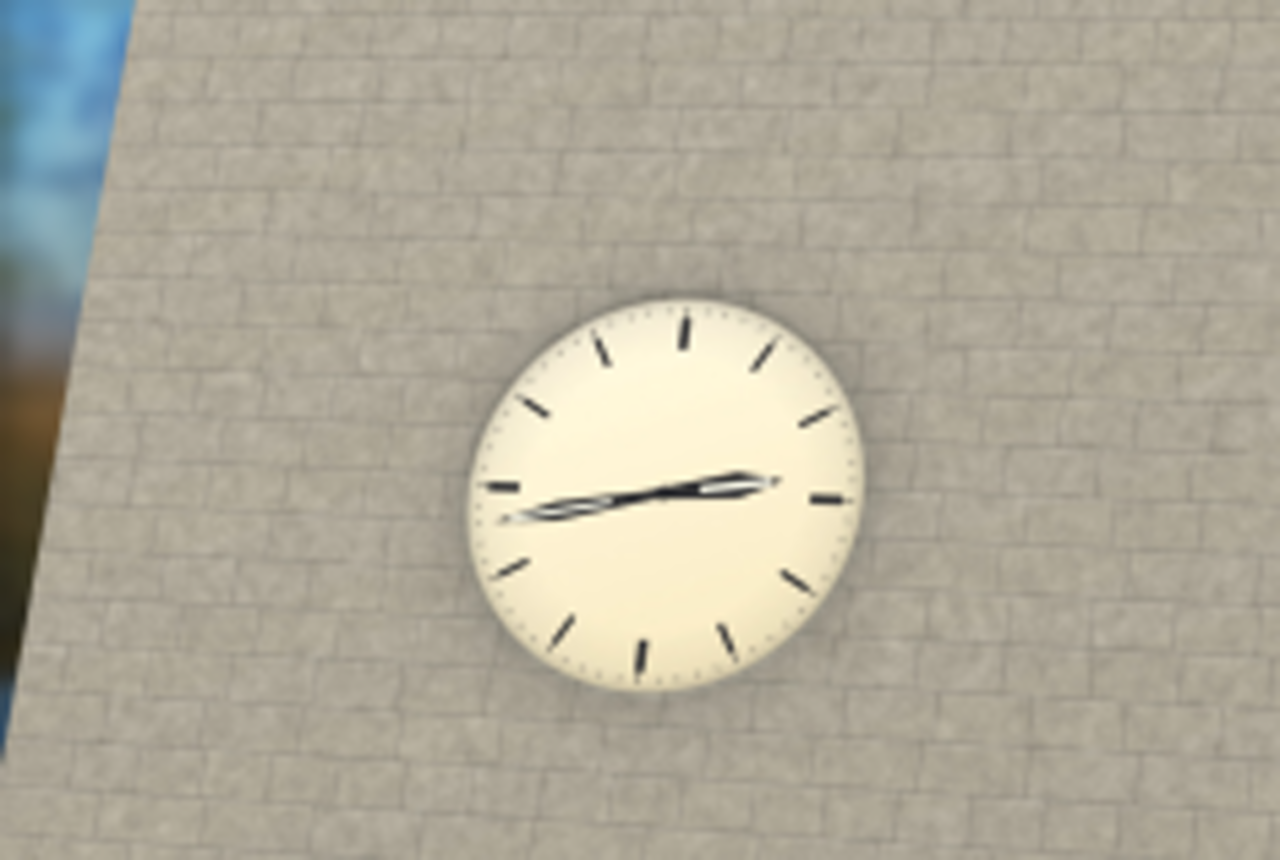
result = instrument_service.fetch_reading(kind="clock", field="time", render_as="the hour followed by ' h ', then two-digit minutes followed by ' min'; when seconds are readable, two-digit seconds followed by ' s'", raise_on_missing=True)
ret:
2 h 43 min
